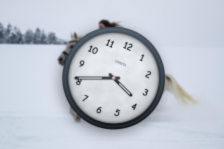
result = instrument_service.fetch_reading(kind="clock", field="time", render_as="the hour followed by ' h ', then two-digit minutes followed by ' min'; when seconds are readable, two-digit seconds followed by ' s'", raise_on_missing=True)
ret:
3 h 41 min
